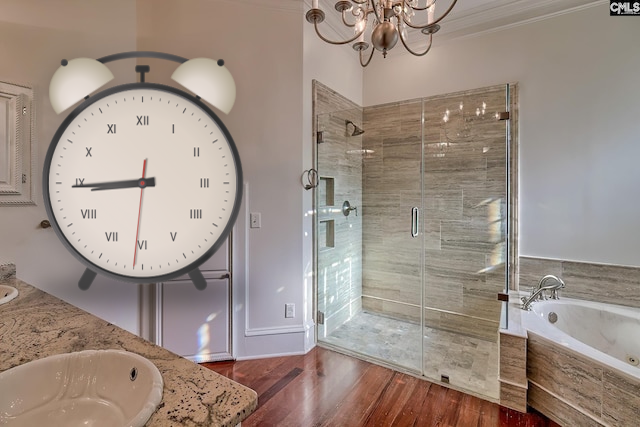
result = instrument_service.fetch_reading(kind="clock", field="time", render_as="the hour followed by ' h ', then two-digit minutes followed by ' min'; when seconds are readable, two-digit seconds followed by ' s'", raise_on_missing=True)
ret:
8 h 44 min 31 s
